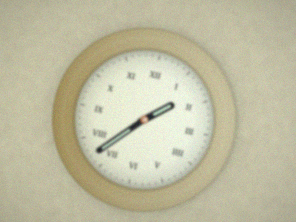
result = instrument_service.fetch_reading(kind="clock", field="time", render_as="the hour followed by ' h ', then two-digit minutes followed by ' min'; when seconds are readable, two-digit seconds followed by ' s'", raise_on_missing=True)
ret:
1 h 37 min
